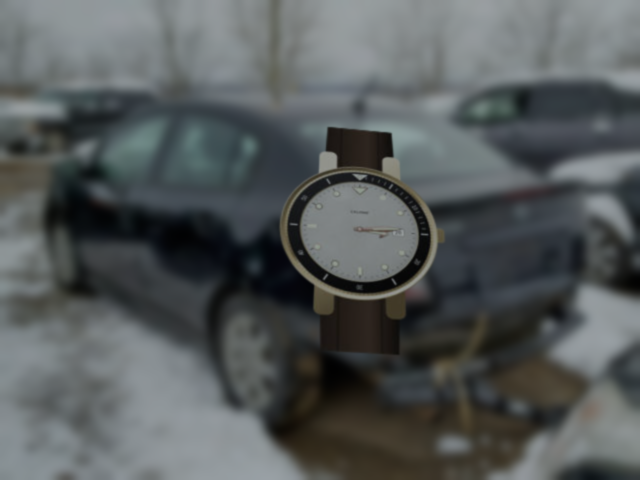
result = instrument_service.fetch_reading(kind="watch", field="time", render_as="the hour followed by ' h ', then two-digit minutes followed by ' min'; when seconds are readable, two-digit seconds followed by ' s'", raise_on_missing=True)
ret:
3 h 14 min
